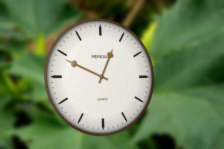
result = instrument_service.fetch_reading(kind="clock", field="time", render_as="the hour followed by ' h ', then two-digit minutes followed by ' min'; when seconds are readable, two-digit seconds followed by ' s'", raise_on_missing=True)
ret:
12 h 49 min
